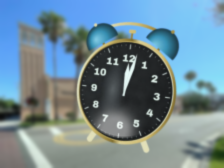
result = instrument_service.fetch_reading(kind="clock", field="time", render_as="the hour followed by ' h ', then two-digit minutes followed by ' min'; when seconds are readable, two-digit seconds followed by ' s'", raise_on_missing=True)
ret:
12 h 02 min
